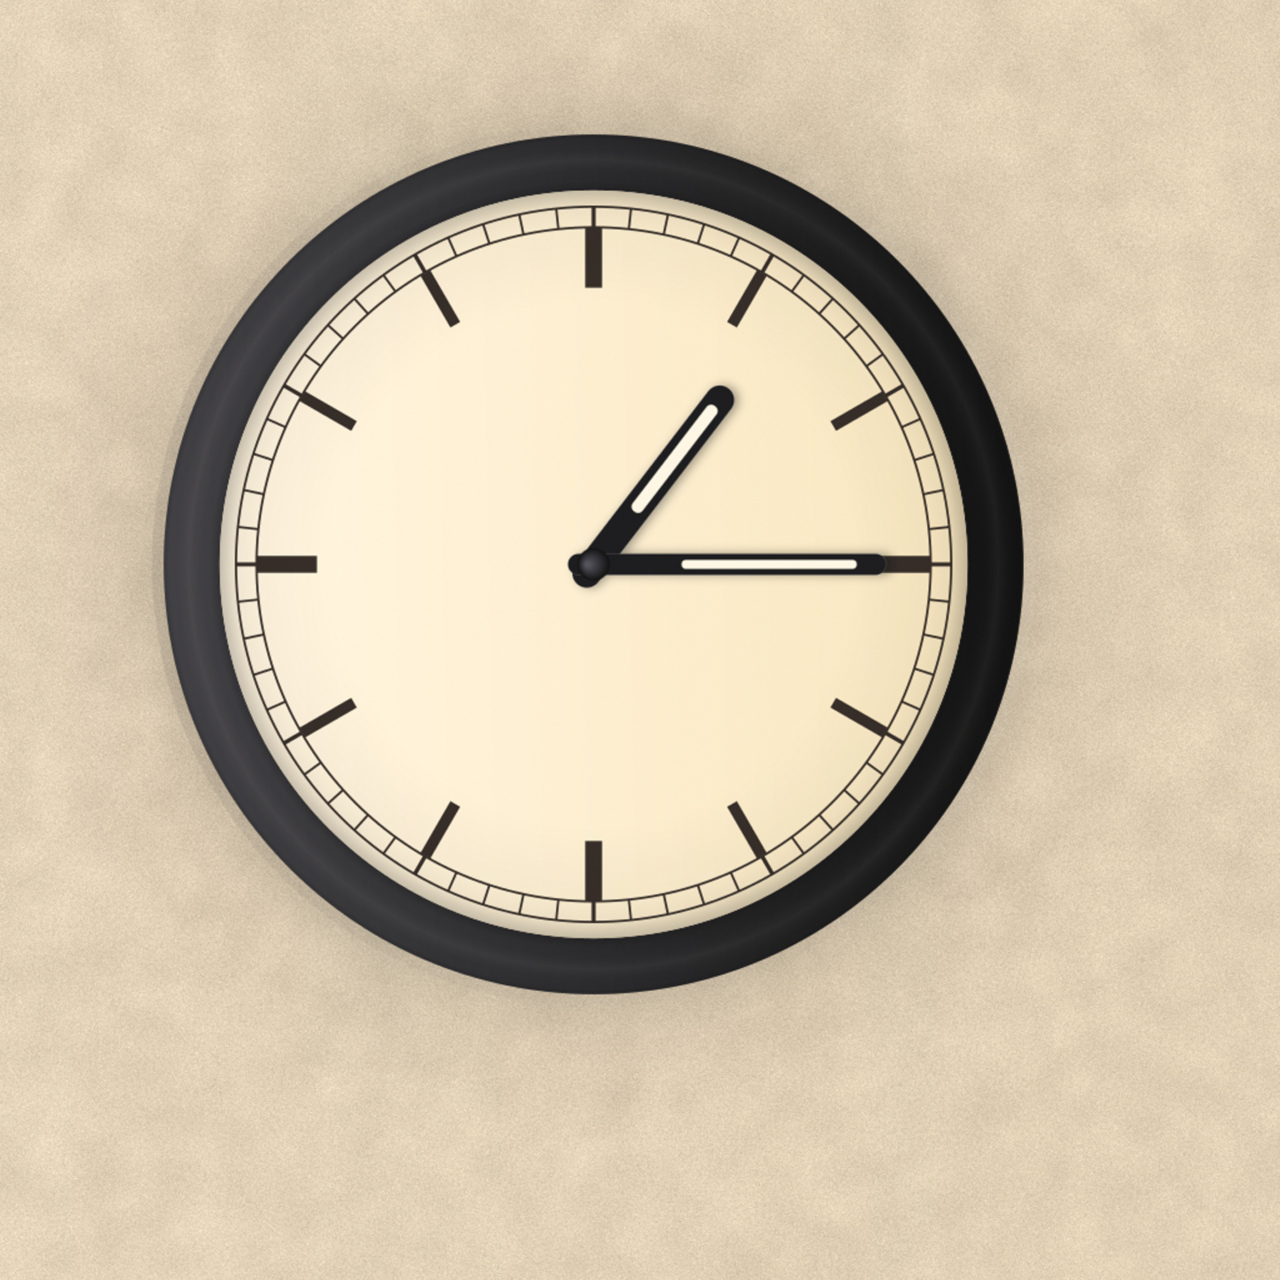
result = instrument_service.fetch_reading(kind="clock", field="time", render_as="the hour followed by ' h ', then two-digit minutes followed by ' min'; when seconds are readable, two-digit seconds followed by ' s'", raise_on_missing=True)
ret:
1 h 15 min
